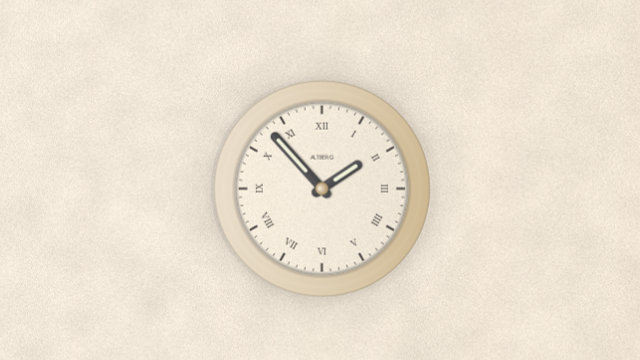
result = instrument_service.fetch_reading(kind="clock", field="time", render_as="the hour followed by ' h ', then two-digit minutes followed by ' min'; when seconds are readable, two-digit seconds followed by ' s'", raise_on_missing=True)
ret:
1 h 53 min
